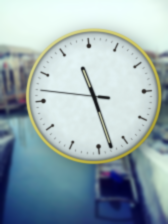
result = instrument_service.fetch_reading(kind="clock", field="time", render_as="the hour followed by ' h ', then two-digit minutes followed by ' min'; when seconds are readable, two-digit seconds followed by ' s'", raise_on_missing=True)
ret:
11 h 27 min 47 s
